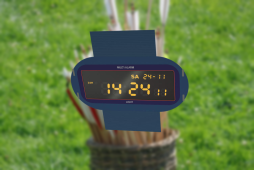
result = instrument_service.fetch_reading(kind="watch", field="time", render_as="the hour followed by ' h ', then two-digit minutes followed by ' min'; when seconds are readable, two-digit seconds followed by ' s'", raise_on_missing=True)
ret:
14 h 24 min 11 s
